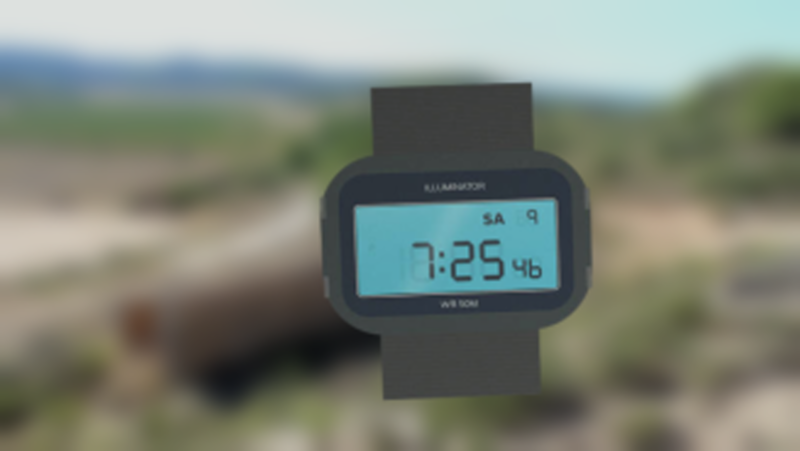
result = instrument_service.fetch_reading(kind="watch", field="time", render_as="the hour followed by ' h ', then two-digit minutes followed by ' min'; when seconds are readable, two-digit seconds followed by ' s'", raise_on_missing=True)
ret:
7 h 25 min 46 s
